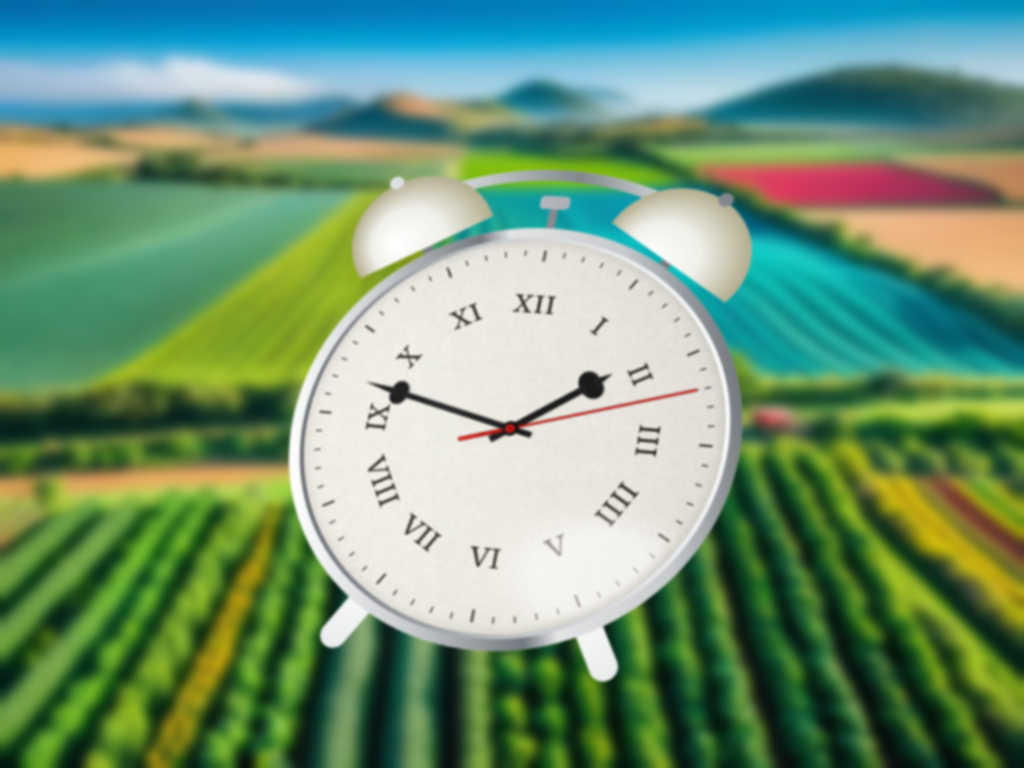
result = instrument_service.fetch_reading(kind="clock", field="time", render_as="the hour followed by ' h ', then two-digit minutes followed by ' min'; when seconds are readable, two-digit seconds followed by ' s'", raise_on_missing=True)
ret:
1 h 47 min 12 s
